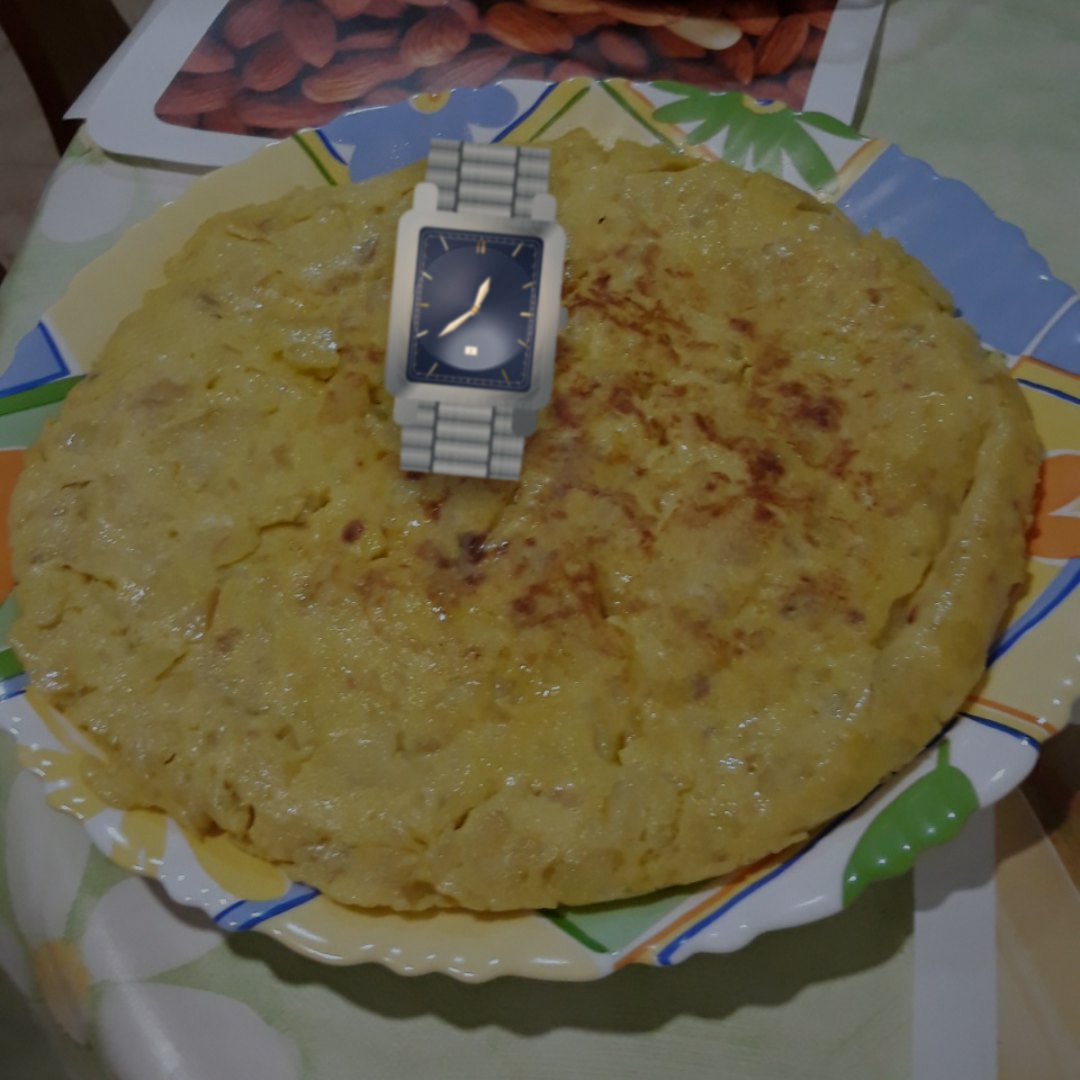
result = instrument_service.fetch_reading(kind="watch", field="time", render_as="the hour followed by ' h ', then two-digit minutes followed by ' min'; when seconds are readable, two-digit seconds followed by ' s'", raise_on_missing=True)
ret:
12 h 38 min
